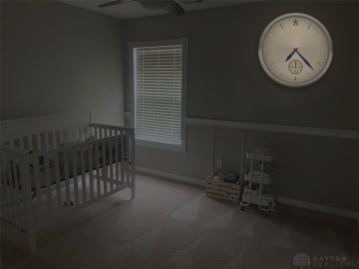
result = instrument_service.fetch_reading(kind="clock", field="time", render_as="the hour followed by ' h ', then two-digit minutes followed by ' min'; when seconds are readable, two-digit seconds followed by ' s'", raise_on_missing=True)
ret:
7 h 23 min
